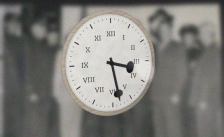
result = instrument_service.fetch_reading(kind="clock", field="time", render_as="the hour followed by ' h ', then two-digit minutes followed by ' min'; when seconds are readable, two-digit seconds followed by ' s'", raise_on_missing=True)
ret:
3 h 28 min
